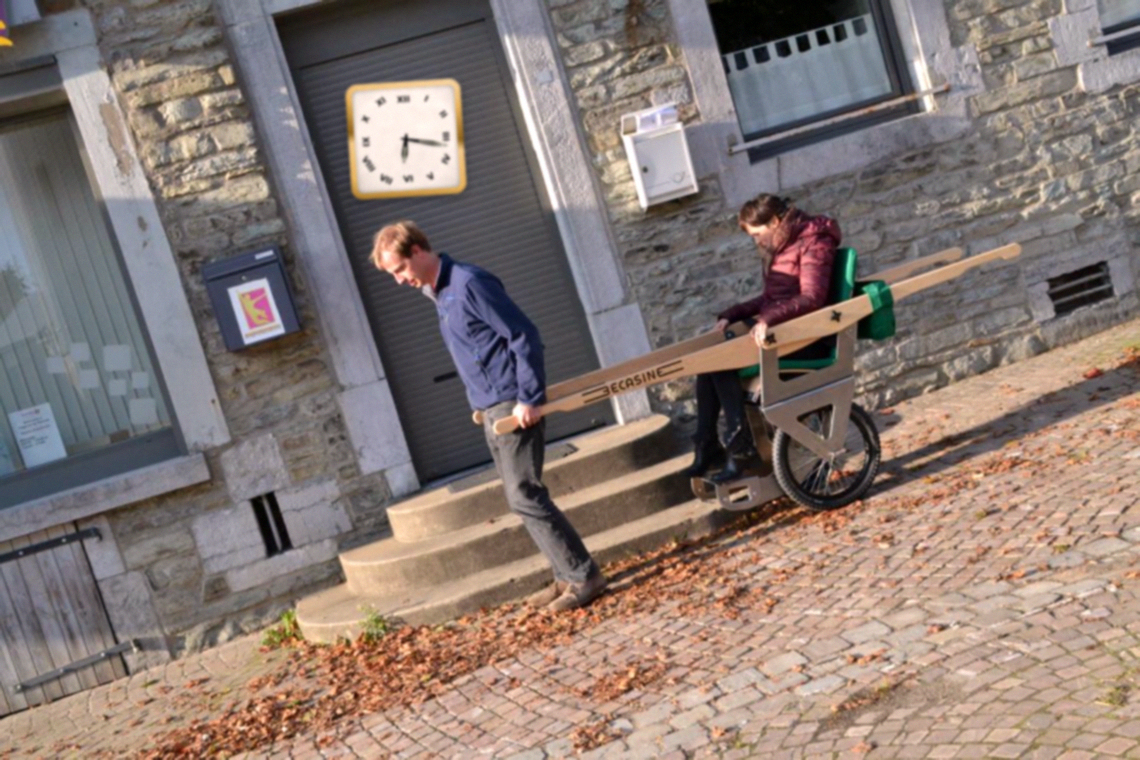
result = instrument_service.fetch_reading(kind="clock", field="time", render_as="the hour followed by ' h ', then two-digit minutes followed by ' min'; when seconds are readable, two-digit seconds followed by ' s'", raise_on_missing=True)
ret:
6 h 17 min
